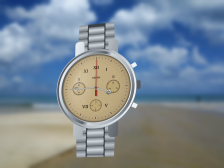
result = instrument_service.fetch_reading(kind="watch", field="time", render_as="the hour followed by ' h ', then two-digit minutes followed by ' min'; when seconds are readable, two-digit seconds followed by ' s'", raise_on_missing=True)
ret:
3 h 45 min
